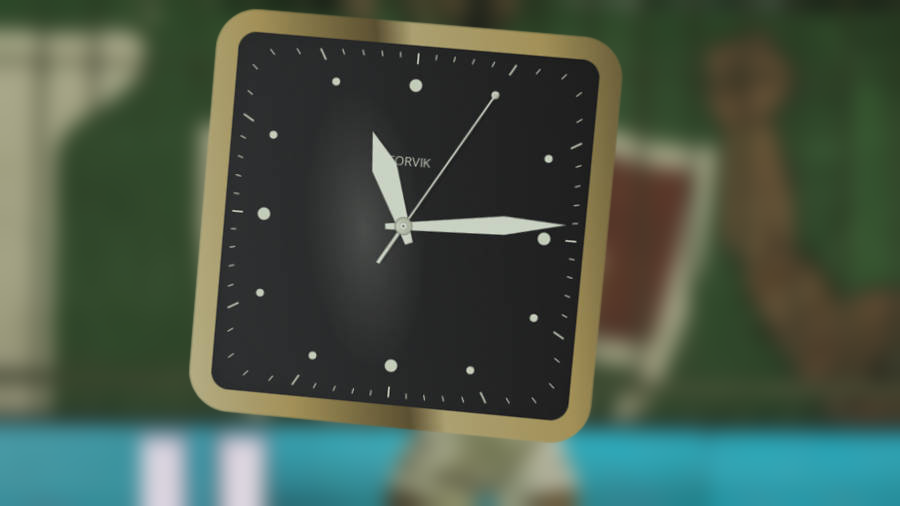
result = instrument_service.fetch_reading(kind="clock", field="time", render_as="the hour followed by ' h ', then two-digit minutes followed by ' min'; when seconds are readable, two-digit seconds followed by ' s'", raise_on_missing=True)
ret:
11 h 14 min 05 s
